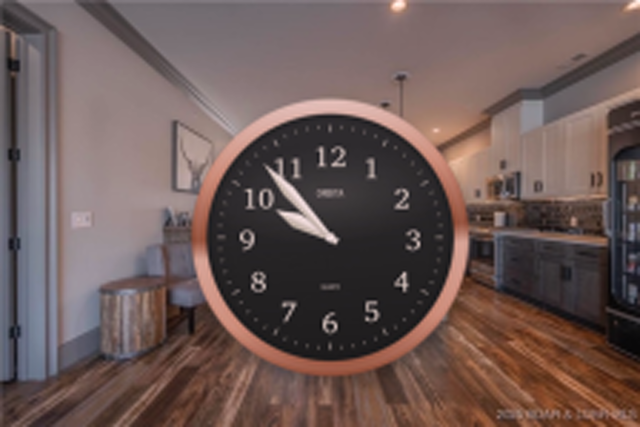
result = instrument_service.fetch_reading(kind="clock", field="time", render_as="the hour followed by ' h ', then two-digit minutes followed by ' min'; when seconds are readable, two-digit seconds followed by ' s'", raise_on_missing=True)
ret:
9 h 53 min
